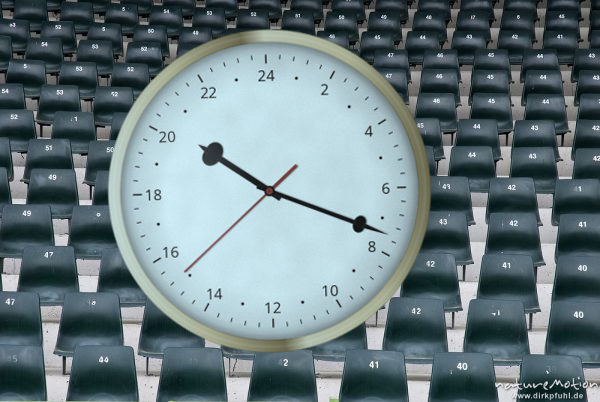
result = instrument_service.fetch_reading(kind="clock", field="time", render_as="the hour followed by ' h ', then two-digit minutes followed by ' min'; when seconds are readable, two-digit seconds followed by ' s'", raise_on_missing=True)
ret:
20 h 18 min 38 s
